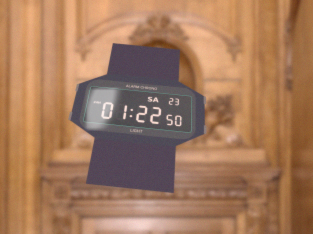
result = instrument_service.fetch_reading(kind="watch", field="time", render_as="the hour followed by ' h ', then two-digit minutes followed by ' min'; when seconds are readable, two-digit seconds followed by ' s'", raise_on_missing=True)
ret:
1 h 22 min 50 s
